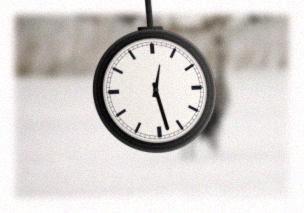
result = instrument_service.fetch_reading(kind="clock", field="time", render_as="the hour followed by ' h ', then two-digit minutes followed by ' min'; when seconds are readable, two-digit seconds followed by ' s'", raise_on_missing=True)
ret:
12 h 28 min
